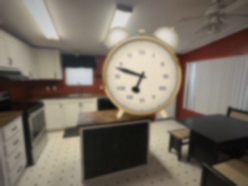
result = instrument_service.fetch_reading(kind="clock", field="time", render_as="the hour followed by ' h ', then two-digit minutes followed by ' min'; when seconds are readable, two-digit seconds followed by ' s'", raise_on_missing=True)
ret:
6 h 48 min
